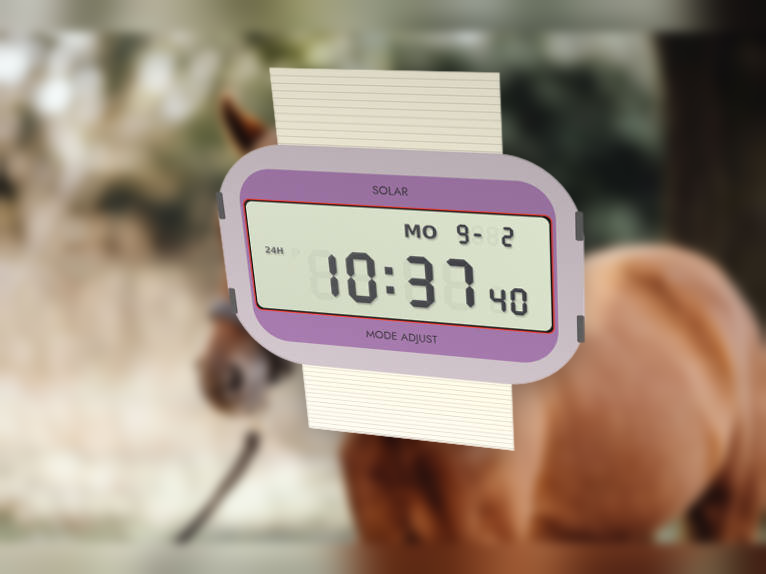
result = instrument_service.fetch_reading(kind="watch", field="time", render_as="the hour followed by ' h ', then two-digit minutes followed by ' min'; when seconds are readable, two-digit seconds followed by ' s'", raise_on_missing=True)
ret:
10 h 37 min 40 s
